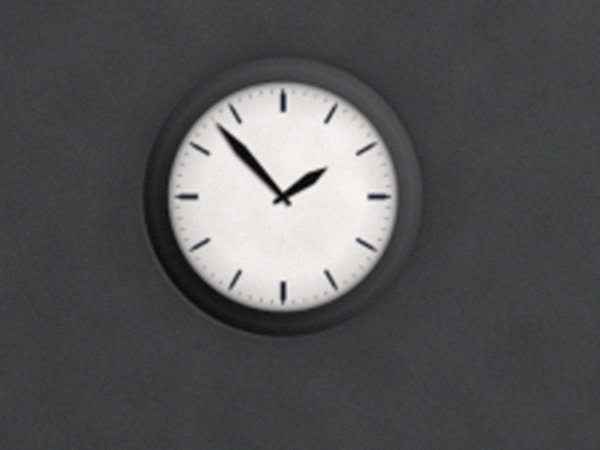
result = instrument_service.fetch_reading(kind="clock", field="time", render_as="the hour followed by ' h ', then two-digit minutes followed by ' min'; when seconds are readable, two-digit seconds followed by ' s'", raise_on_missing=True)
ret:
1 h 53 min
